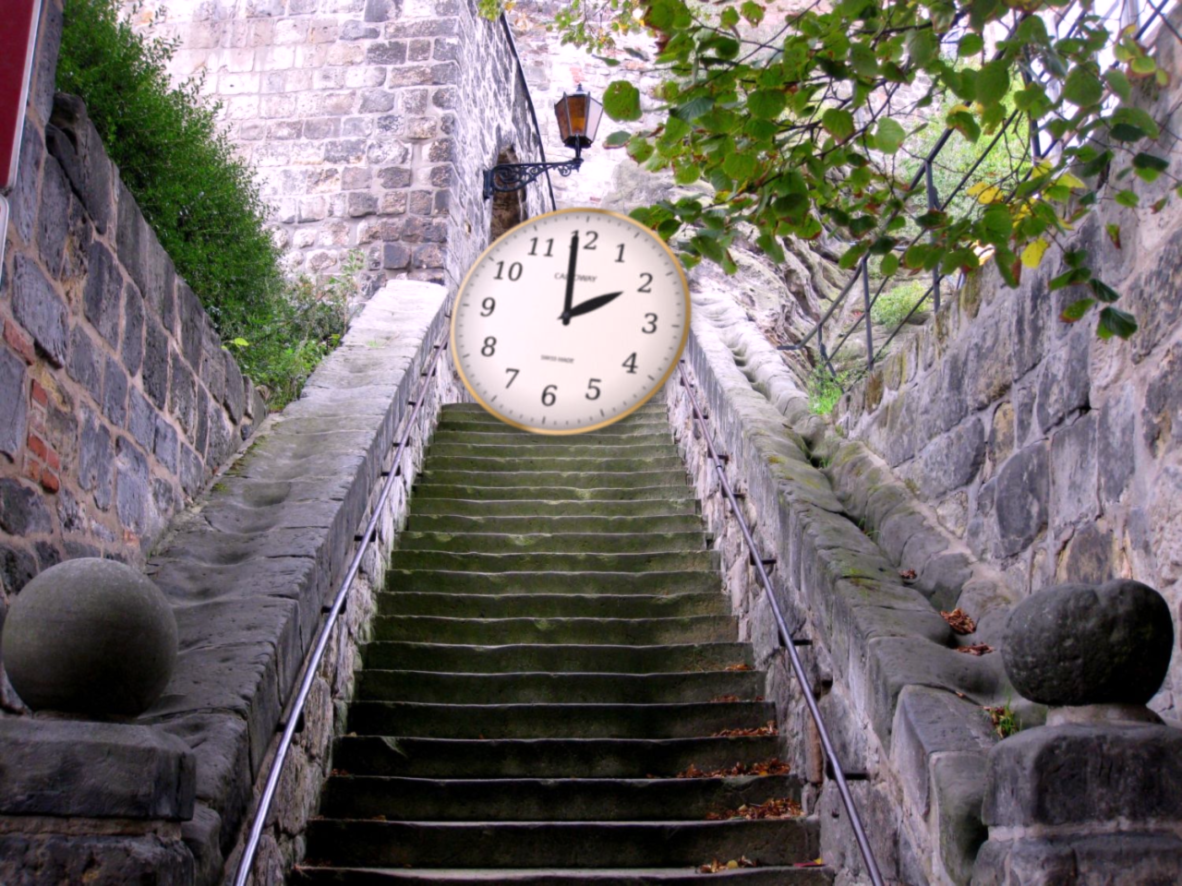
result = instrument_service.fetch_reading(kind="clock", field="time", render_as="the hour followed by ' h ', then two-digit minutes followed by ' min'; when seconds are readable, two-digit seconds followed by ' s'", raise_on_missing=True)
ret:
1 h 59 min
